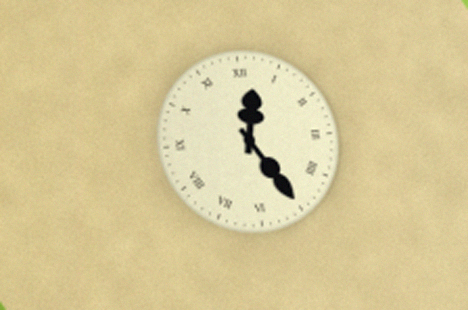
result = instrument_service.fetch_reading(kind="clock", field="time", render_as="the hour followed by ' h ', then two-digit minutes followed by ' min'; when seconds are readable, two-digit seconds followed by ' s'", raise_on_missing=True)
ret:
12 h 25 min
